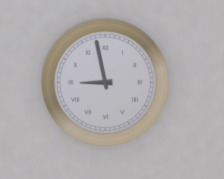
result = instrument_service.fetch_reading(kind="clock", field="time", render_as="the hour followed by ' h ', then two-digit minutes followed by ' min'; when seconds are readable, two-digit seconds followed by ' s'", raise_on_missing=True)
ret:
8 h 58 min
